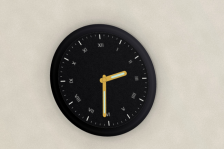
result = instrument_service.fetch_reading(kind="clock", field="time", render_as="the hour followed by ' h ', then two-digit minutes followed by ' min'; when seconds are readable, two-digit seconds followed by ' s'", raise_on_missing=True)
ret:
2 h 31 min
